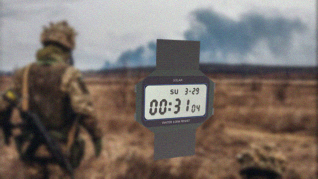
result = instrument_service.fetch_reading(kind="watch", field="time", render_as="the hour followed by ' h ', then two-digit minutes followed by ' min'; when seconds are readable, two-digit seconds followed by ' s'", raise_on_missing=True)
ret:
0 h 31 min 04 s
